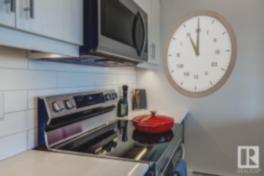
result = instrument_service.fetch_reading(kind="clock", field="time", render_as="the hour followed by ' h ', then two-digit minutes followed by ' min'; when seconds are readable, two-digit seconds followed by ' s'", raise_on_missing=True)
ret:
11 h 00 min
